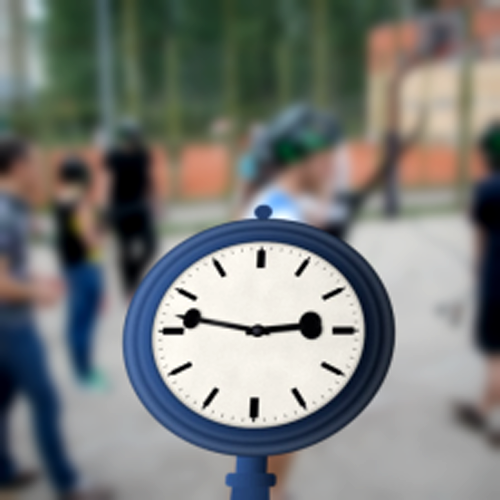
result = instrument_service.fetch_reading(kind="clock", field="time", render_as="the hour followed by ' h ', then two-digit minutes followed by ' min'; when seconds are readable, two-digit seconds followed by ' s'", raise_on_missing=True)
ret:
2 h 47 min
